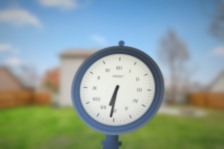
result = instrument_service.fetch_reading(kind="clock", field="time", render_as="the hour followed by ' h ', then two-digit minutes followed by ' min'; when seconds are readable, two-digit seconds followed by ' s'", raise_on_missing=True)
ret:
6 h 31 min
